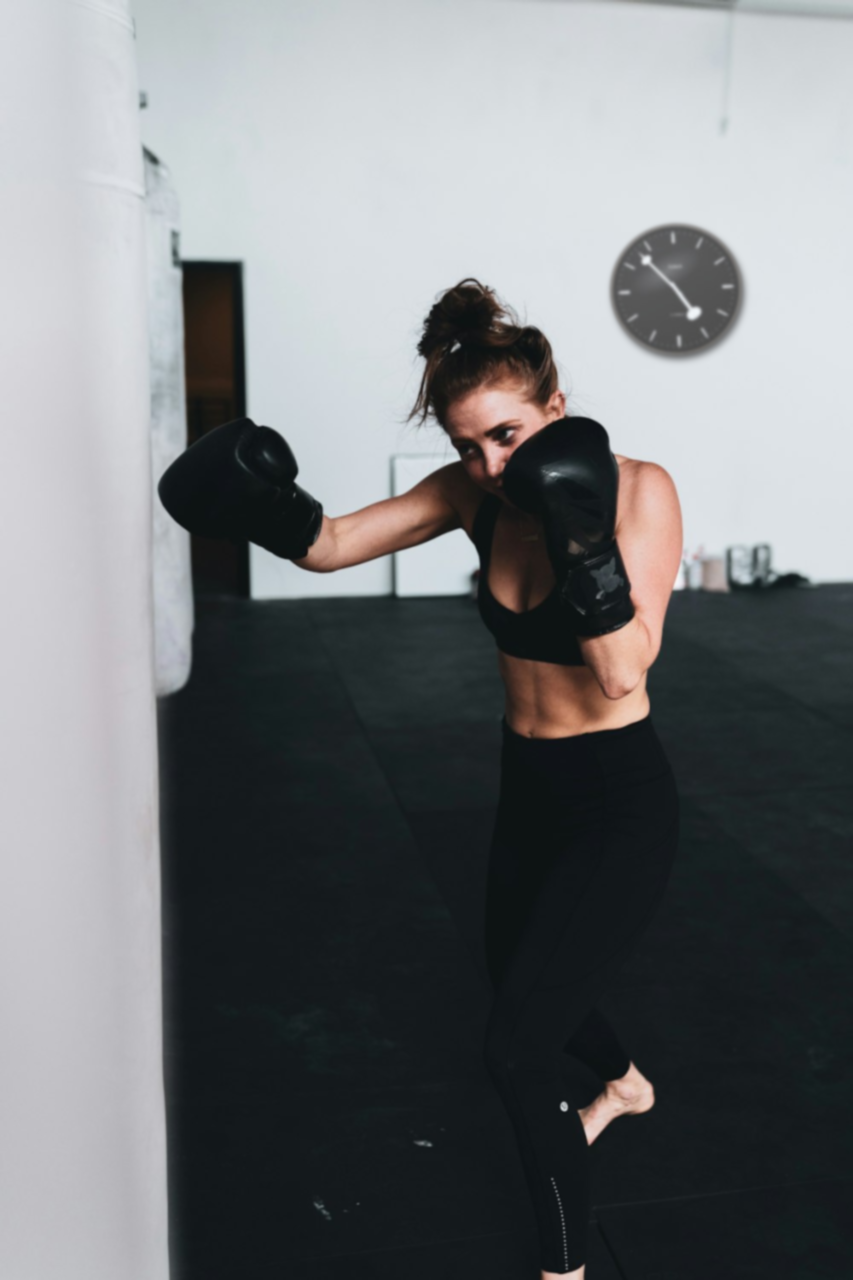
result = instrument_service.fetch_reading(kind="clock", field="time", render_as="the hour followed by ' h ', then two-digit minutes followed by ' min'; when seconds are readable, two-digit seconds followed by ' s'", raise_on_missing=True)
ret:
4 h 53 min
